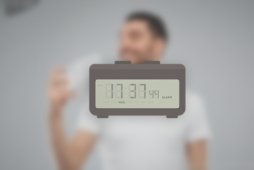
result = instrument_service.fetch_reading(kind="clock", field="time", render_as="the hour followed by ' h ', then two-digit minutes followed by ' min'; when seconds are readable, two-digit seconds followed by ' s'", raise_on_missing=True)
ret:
17 h 37 min 44 s
